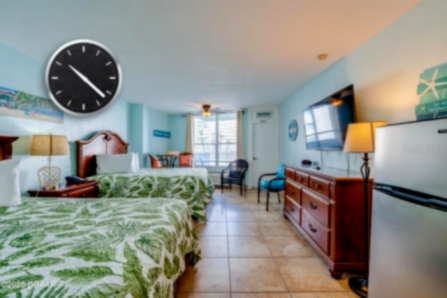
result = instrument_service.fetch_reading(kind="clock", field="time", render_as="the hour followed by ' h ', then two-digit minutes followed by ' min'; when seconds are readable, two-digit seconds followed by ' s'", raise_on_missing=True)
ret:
10 h 22 min
